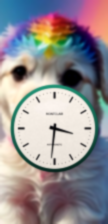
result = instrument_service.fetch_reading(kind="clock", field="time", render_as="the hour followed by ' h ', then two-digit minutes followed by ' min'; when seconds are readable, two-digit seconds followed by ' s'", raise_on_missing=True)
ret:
3 h 31 min
